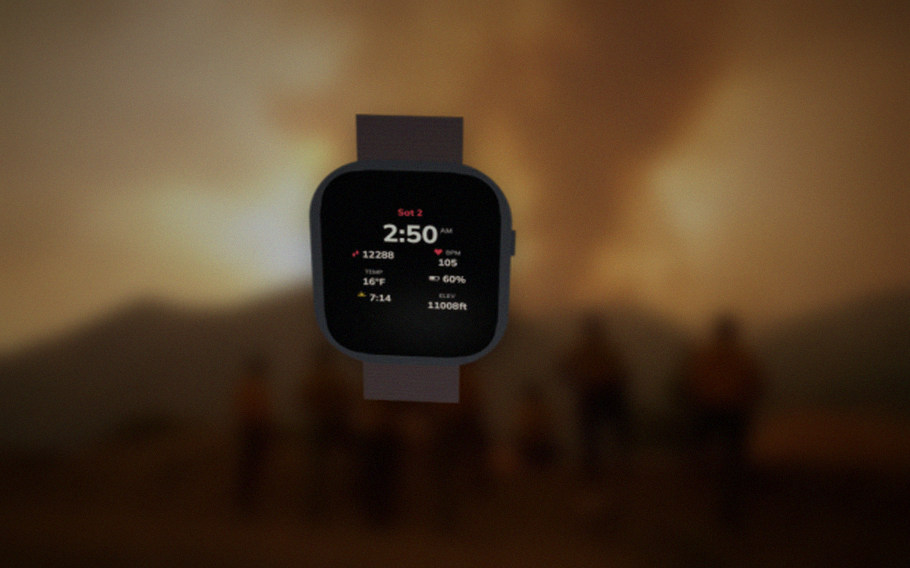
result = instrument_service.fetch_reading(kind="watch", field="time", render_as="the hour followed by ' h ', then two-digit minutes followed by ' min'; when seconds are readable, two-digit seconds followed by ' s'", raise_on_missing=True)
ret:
2 h 50 min
